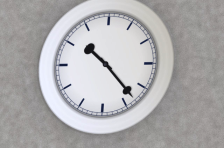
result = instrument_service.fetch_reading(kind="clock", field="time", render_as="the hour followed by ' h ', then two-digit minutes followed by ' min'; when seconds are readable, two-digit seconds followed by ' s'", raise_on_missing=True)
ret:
10 h 23 min
